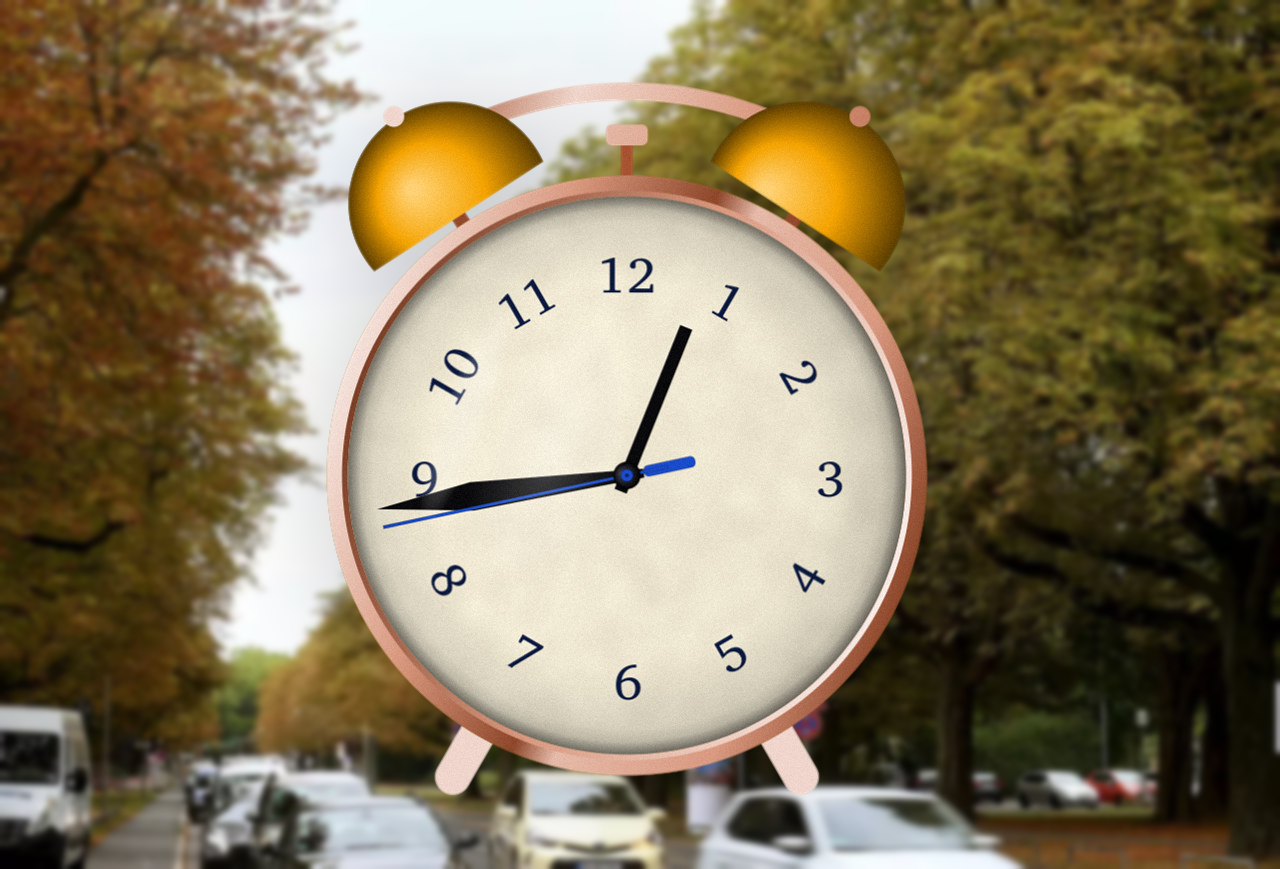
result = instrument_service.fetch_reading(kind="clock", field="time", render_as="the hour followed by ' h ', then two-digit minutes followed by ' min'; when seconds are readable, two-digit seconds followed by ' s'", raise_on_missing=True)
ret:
12 h 43 min 43 s
